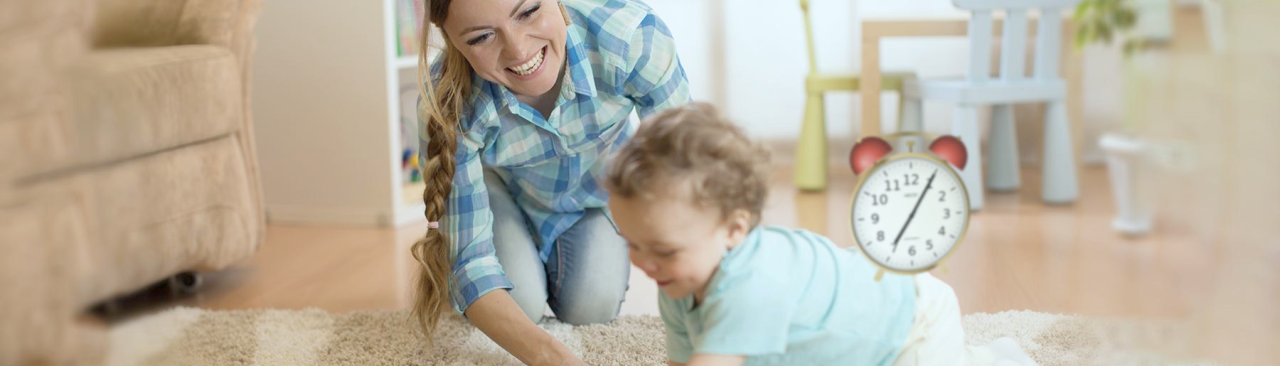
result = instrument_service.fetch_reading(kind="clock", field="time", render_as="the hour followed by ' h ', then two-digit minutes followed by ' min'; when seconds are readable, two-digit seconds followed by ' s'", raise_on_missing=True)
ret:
7 h 05 min
